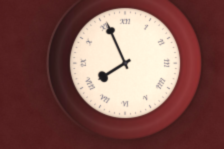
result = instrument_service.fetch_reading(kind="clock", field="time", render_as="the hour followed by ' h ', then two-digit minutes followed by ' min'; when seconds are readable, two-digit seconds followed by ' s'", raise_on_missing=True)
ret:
7 h 56 min
